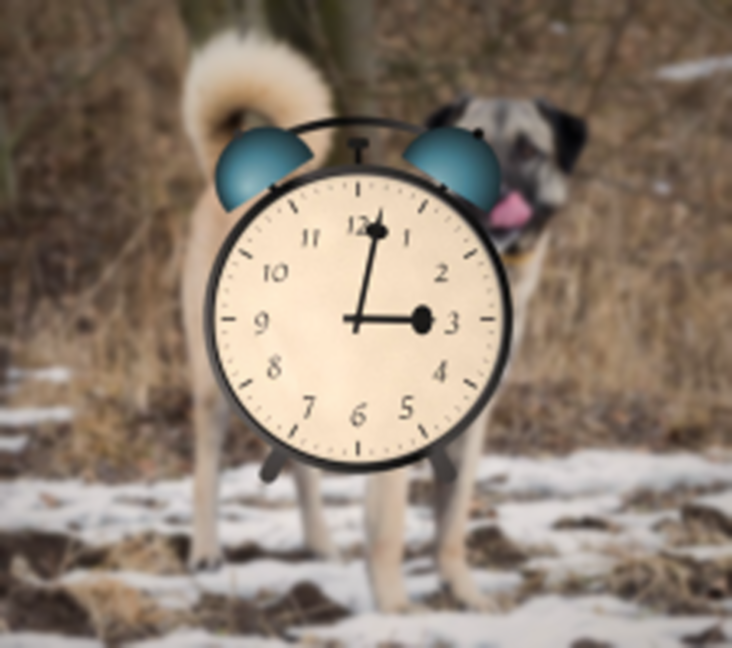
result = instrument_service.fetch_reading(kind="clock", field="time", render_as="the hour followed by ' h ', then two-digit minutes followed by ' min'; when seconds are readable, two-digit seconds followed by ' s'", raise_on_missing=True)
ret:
3 h 02 min
